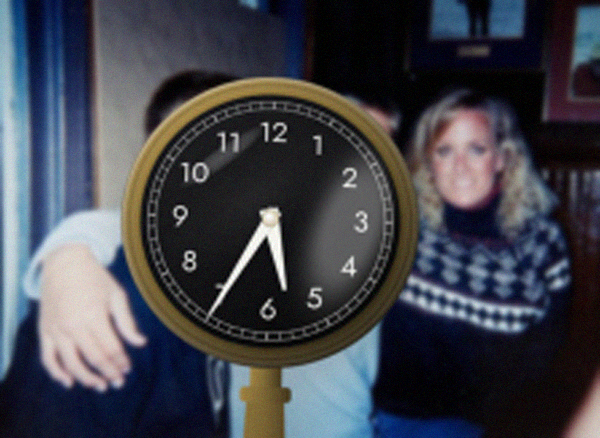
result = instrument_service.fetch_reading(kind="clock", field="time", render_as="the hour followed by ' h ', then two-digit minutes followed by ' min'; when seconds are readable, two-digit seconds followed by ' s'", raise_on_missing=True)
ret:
5 h 35 min
